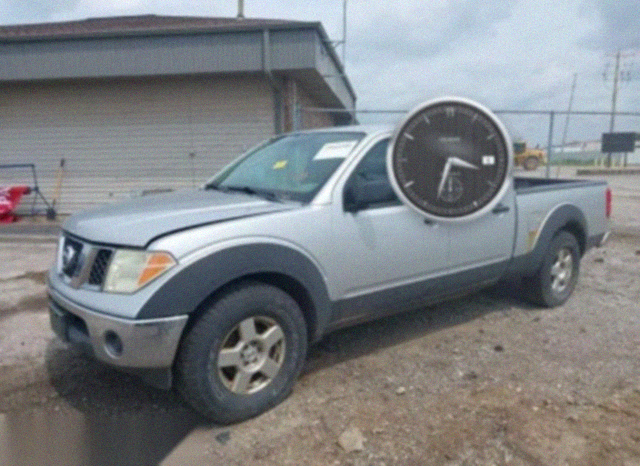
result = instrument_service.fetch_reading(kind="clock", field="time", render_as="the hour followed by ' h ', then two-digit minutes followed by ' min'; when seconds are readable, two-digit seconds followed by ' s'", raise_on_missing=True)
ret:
3 h 33 min
